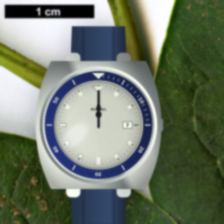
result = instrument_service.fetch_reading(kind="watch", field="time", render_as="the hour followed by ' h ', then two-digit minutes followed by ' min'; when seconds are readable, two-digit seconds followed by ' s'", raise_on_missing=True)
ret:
12 h 00 min
